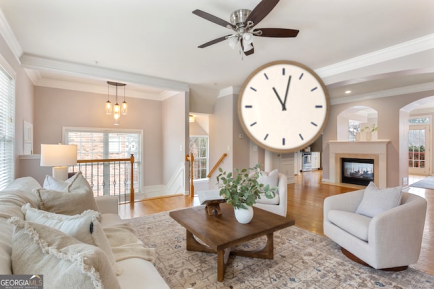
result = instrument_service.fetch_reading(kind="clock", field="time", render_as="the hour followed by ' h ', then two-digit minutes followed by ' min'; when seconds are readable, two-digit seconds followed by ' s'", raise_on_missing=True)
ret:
11 h 02 min
